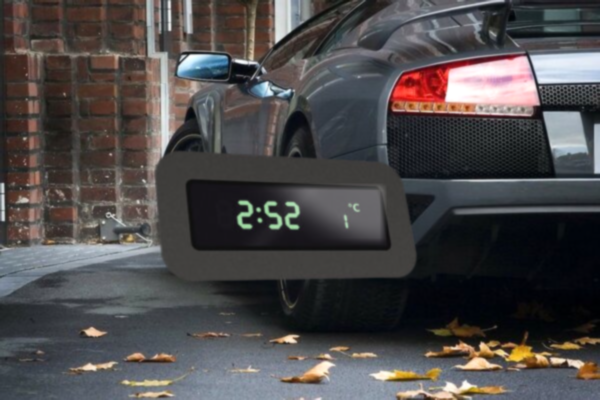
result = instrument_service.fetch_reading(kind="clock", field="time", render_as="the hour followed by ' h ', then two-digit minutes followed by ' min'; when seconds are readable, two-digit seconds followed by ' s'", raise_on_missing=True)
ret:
2 h 52 min
